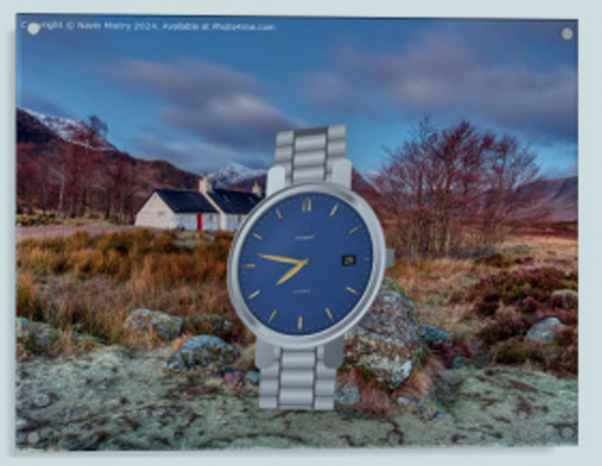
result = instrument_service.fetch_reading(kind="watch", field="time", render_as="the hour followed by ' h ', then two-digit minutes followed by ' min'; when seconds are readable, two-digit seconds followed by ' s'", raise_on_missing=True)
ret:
7 h 47 min
